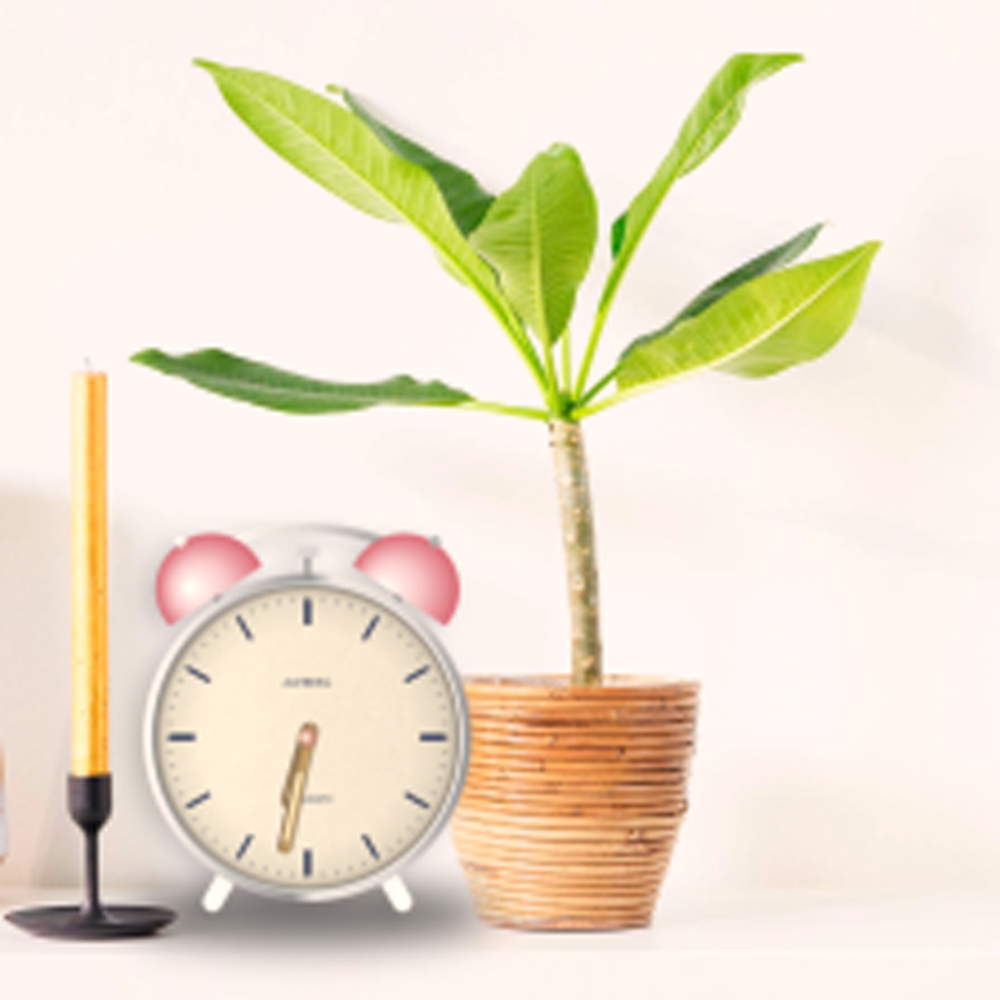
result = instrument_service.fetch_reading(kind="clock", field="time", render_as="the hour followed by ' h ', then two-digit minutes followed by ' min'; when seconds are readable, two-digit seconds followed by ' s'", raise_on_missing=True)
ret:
6 h 32 min
